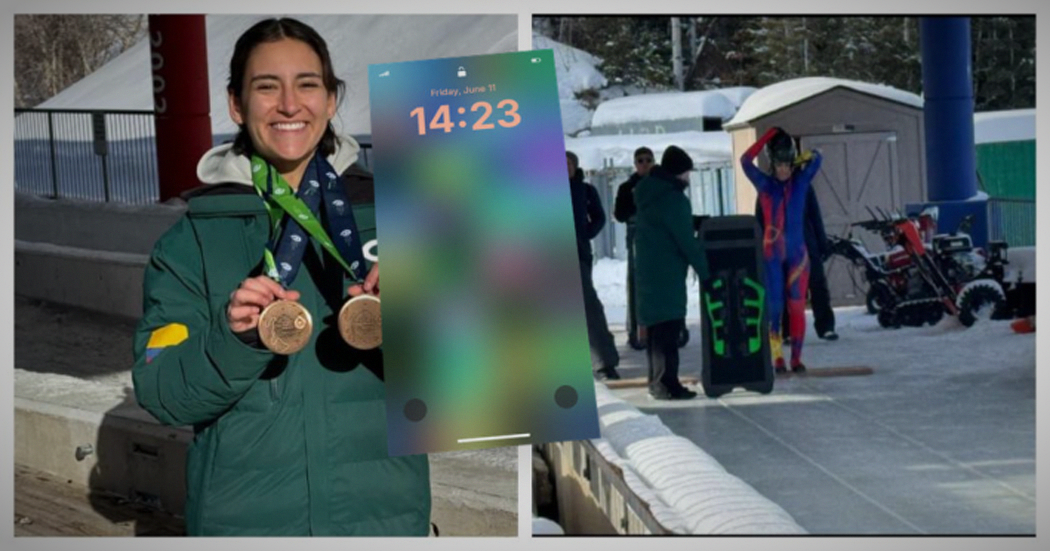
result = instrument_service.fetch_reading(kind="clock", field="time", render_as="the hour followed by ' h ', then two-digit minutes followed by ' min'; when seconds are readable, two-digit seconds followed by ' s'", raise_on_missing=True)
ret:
14 h 23 min
